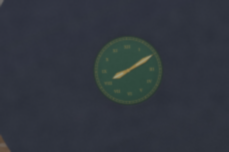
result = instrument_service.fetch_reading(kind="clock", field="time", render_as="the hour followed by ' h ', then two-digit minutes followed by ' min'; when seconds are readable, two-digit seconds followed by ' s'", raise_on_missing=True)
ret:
8 h 10 min
